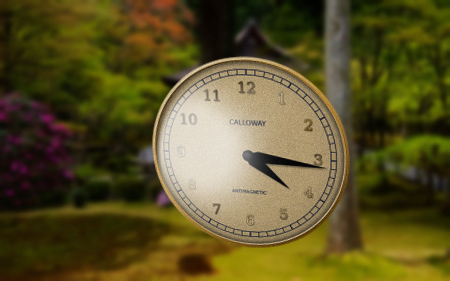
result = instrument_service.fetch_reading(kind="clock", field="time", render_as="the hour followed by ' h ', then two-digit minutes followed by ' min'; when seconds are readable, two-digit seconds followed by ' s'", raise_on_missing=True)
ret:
4 h 16 min
